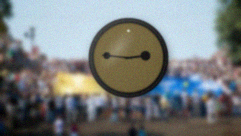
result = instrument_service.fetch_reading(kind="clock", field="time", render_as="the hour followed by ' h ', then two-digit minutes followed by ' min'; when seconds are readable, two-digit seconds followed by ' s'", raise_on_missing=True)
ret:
2 h 46 min
